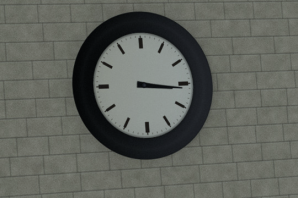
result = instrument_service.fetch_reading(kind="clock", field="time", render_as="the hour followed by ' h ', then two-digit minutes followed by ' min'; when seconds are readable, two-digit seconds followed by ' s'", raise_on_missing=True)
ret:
3 h 16 min
